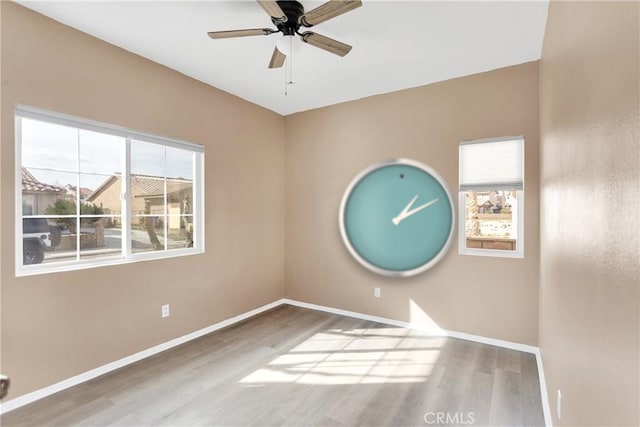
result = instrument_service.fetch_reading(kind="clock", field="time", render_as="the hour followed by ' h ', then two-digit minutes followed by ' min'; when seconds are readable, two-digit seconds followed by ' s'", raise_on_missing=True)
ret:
1 h 10 min
